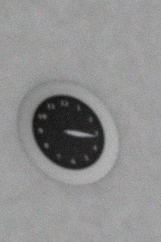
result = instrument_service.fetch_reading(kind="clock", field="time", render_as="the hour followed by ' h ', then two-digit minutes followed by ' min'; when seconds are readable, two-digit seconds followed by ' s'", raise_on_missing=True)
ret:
3 h 16 min
